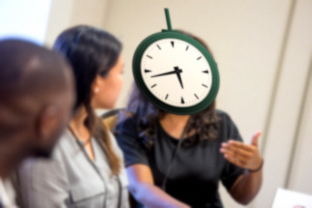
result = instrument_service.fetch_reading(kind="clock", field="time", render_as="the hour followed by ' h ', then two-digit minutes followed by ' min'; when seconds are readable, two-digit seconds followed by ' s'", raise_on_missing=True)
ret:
5 h 43 min
